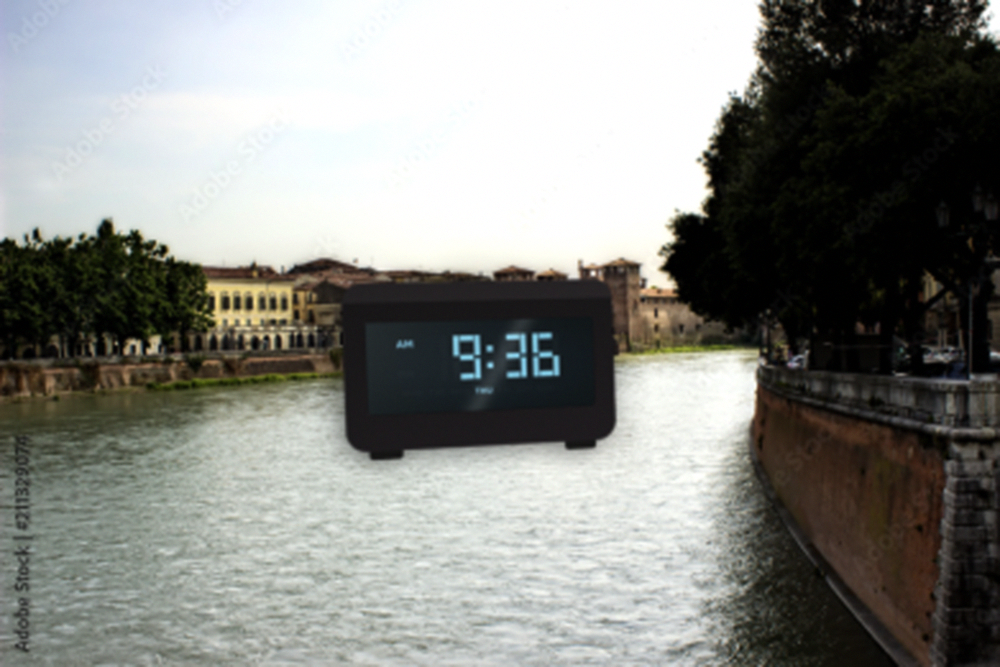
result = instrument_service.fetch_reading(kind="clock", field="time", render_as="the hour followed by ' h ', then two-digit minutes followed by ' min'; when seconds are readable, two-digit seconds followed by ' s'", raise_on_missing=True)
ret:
9 h 36 min
